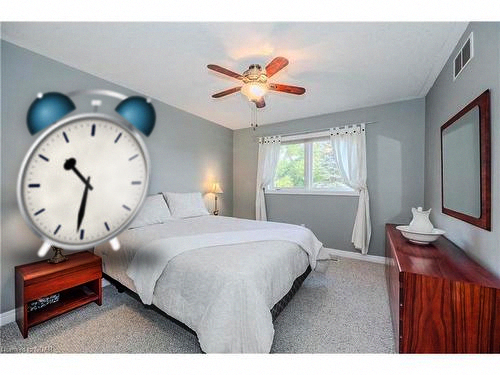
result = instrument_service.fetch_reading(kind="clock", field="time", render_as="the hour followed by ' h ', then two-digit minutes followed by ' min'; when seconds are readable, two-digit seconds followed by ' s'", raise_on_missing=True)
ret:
10 h 31 min
